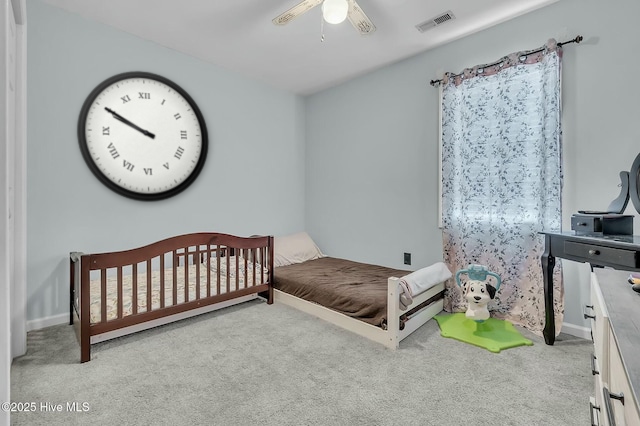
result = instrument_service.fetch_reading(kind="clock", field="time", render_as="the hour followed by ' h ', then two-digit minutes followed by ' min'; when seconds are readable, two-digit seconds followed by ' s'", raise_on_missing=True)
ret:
9 h 50 min
